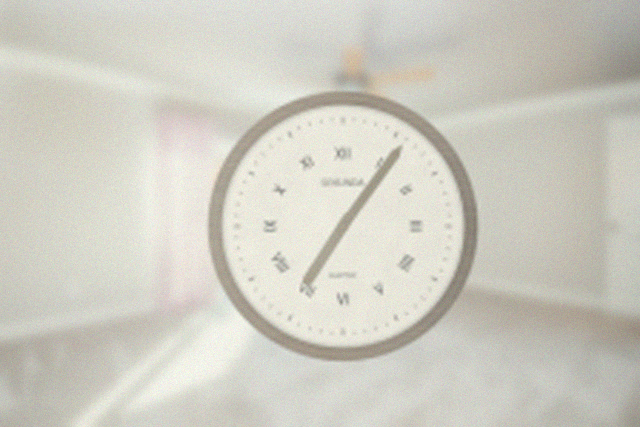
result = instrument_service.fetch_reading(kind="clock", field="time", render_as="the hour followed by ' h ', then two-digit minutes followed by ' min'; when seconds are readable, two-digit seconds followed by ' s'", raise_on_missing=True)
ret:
7 h 06 min
